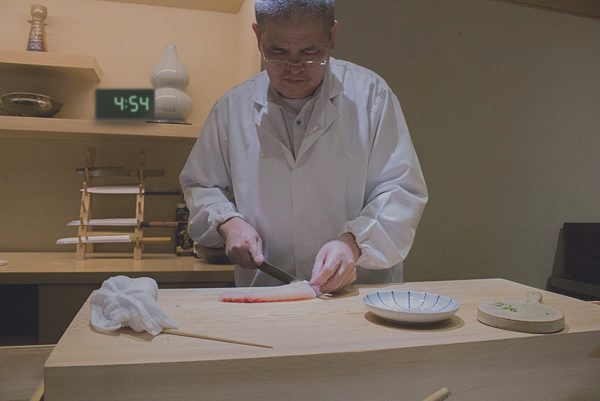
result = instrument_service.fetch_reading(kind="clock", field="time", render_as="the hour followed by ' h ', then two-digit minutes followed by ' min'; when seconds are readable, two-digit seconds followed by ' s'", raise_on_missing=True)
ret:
4 h 54 min
